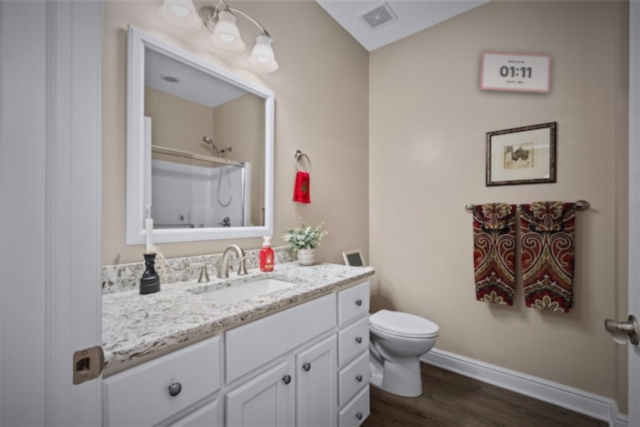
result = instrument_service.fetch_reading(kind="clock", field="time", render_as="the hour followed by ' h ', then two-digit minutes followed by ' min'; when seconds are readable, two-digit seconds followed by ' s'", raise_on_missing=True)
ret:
1 h 11 min
